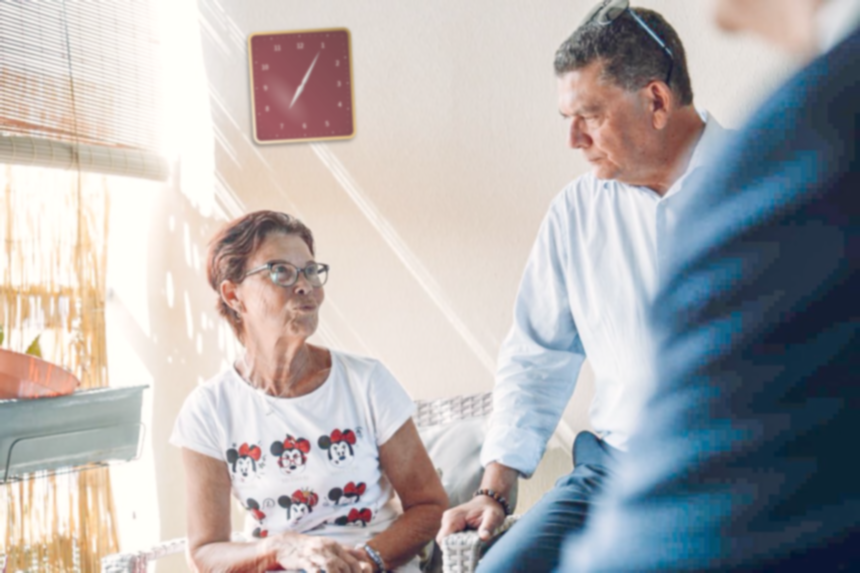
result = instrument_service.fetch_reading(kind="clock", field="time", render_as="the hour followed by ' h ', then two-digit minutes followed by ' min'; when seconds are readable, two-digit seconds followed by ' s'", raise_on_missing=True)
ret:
7 h 05 min
